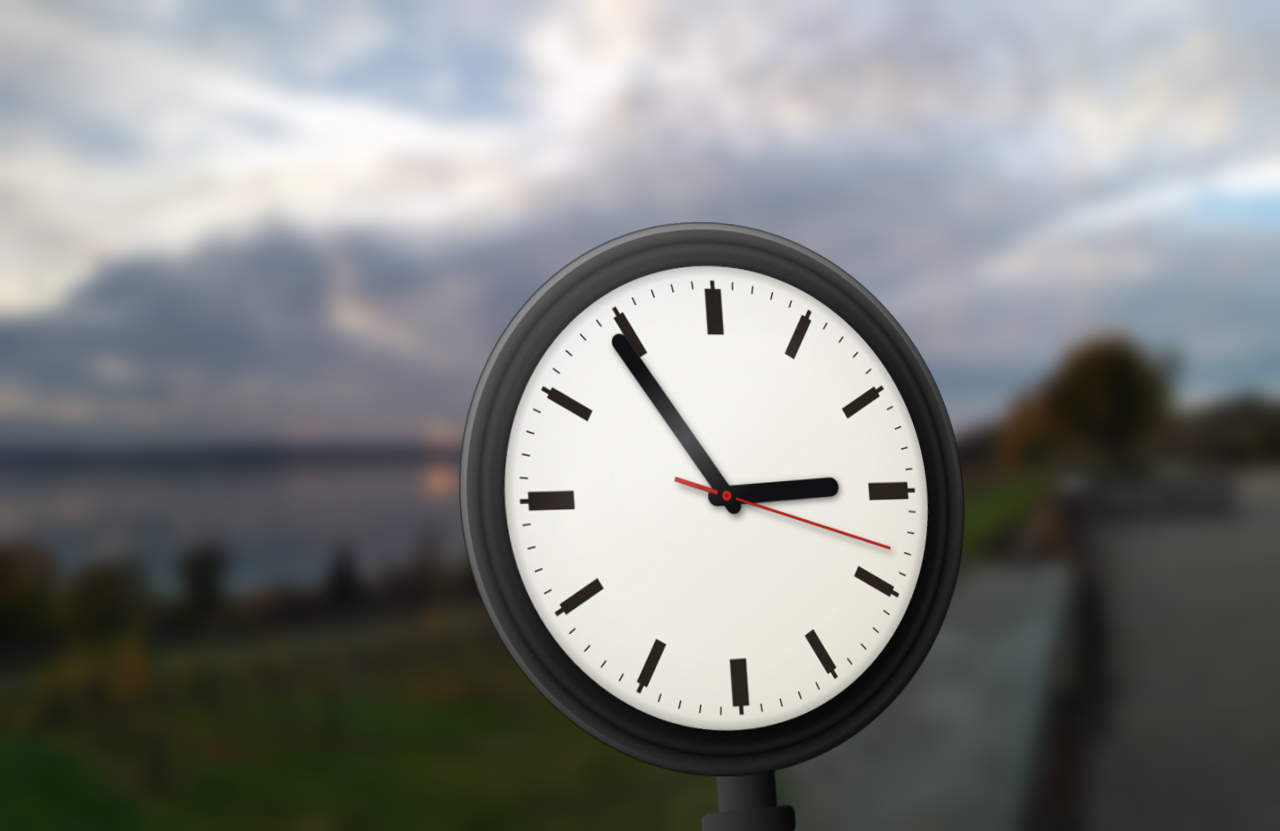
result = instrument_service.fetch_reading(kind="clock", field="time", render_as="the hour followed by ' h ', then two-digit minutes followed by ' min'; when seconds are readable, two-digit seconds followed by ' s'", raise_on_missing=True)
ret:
2 h 54 min 18 s
